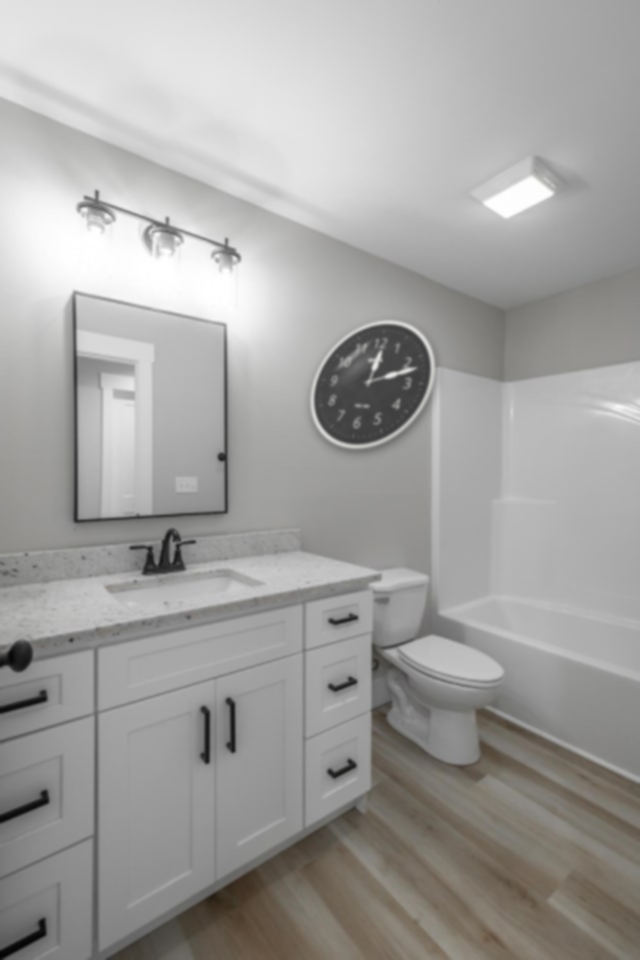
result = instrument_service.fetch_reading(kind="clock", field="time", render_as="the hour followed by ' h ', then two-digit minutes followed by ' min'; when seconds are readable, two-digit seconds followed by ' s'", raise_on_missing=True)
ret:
12 h 12 min
